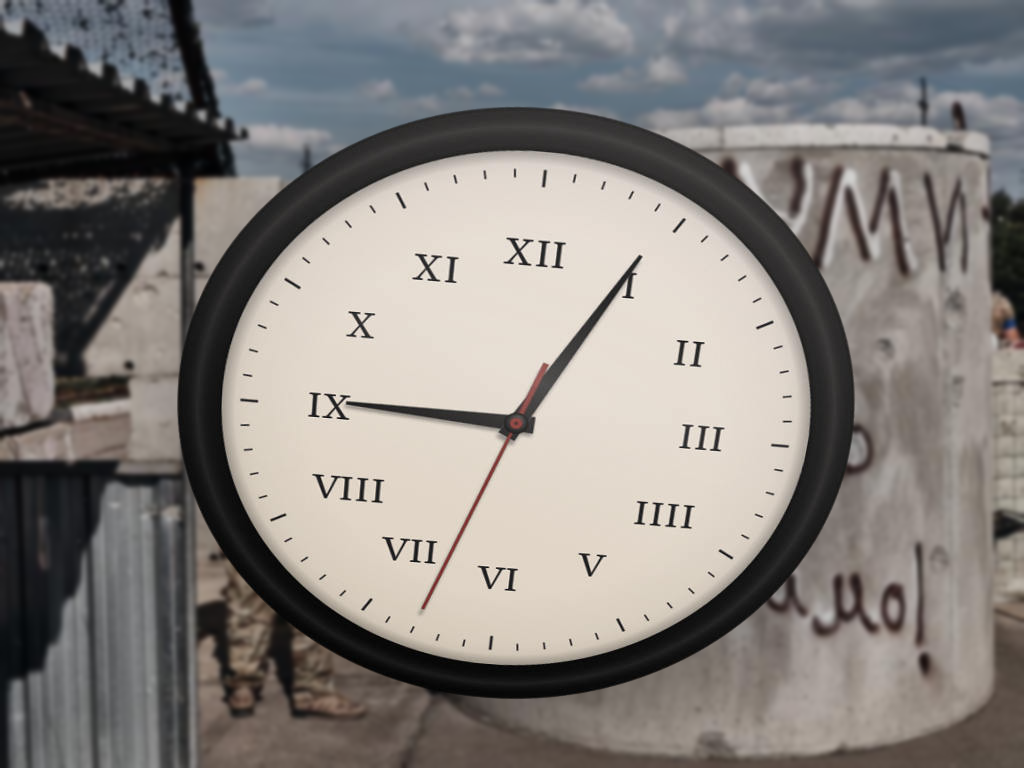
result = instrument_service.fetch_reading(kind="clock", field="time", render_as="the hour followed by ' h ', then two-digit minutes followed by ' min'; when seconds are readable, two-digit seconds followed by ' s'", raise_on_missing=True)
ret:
9 h 04 min 33 s
